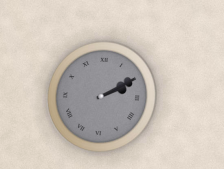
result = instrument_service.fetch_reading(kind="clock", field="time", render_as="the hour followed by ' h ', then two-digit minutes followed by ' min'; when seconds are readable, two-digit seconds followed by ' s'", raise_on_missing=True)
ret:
2 h 10 min
